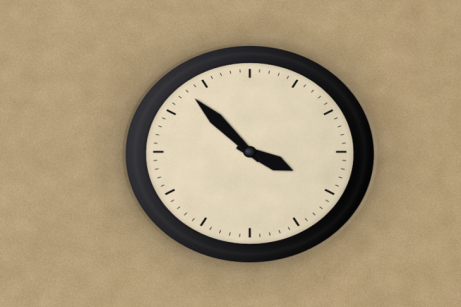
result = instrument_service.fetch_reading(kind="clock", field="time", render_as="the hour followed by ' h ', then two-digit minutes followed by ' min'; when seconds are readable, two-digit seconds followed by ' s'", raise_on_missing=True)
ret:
3 h 53 min
